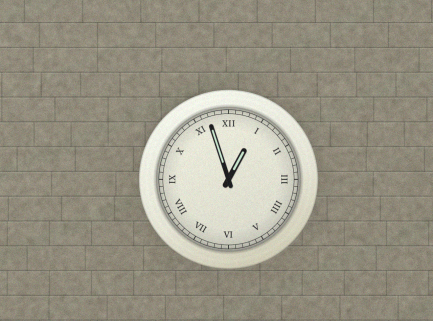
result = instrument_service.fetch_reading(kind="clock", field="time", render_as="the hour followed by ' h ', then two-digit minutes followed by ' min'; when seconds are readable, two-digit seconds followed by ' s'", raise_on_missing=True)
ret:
12 h 57 min
